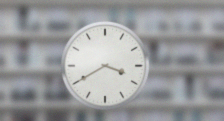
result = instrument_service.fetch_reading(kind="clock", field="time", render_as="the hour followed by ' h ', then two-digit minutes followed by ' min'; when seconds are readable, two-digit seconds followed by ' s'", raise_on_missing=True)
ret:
3 h 40 min
